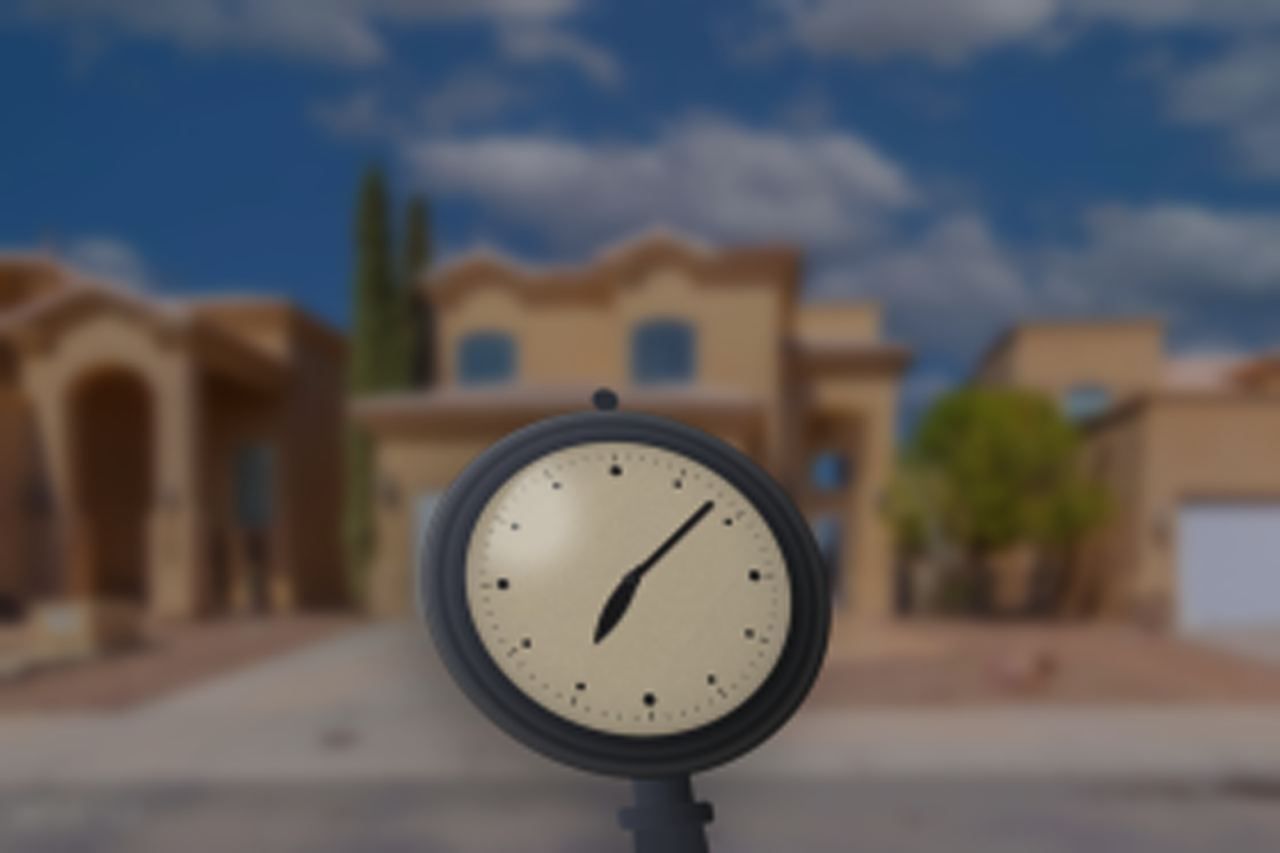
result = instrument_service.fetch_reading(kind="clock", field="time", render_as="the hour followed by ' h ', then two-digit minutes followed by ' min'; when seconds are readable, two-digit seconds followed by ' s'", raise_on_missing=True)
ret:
7 h 08 min
